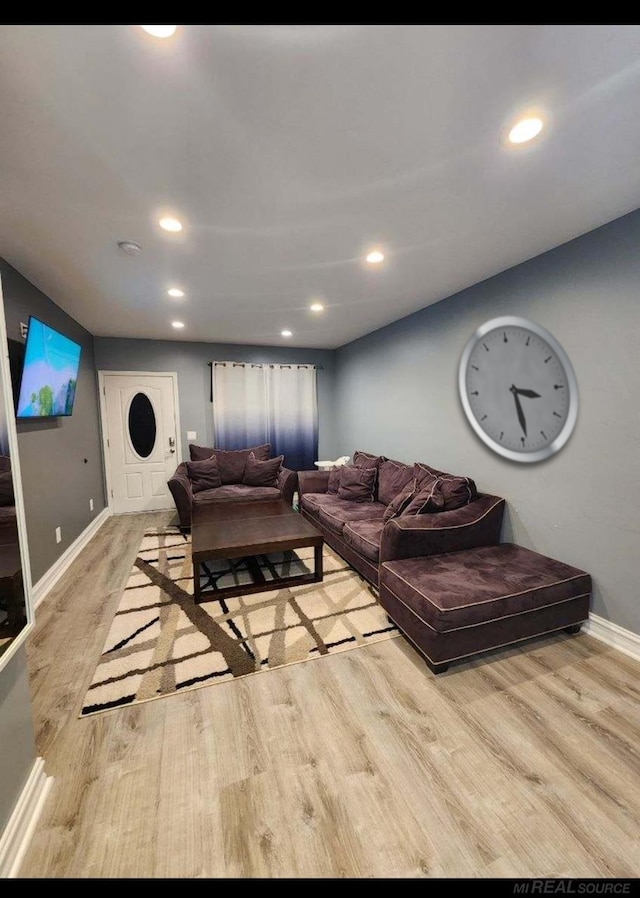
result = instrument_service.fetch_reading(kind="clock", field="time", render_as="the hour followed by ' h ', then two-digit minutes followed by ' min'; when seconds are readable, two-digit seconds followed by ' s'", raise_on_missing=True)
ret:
3 h 29 min
